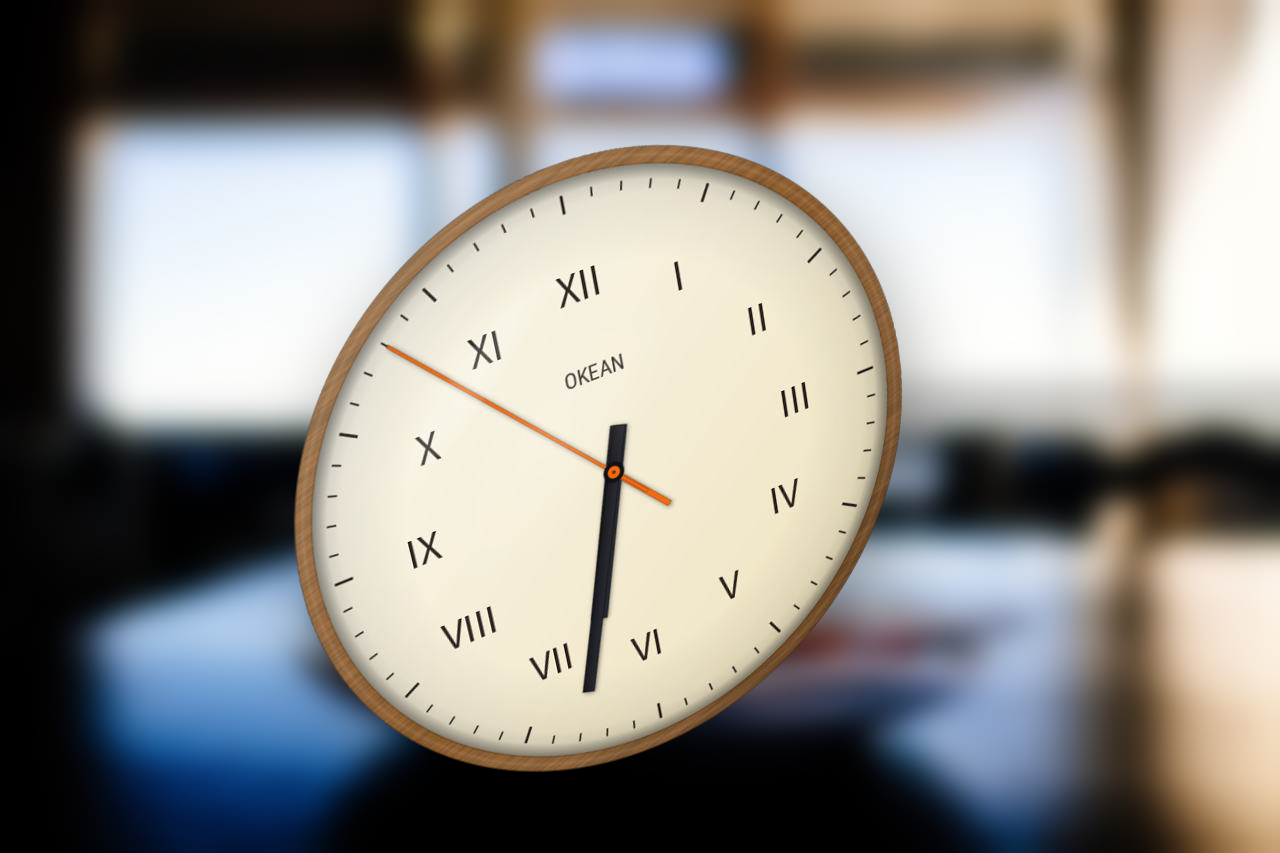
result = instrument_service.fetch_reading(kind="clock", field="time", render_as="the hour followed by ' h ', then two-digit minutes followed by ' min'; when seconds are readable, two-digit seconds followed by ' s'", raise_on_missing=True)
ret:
6 h 32 min 53 s
